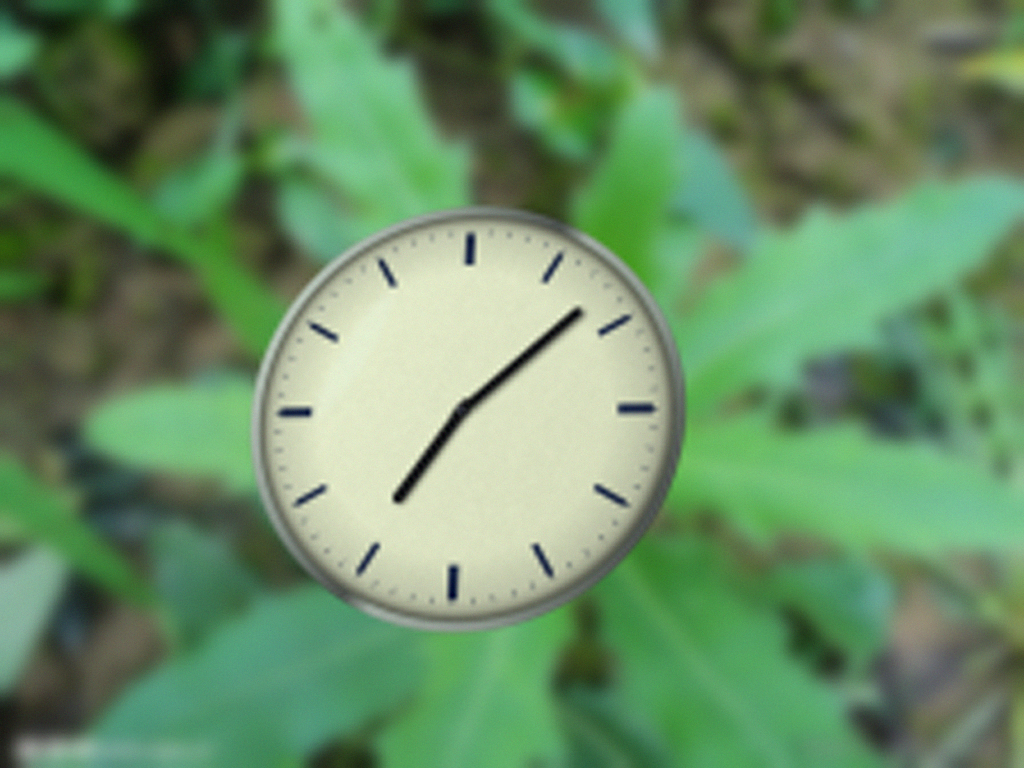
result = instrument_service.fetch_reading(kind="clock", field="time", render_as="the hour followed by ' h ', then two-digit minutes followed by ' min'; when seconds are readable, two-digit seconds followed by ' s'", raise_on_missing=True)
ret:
7 h 08 min
